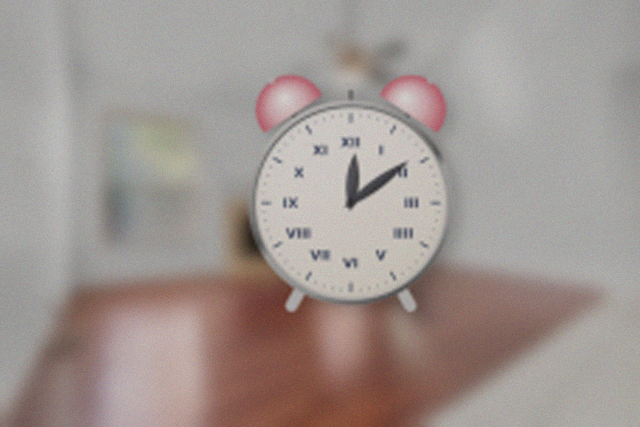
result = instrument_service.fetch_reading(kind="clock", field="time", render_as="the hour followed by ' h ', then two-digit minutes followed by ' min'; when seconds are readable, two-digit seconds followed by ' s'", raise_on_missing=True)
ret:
12 h 09 min
